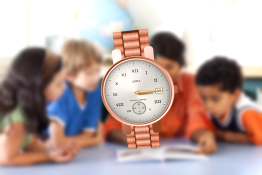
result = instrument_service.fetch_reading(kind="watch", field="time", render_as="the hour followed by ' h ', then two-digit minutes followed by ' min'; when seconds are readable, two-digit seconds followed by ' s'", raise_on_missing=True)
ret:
3 h 15 min
